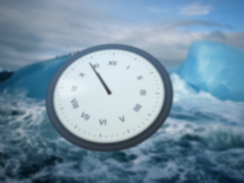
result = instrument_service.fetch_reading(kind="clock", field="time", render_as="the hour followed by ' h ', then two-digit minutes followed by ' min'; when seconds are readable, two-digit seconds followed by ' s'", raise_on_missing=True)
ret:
10 h 54 min
